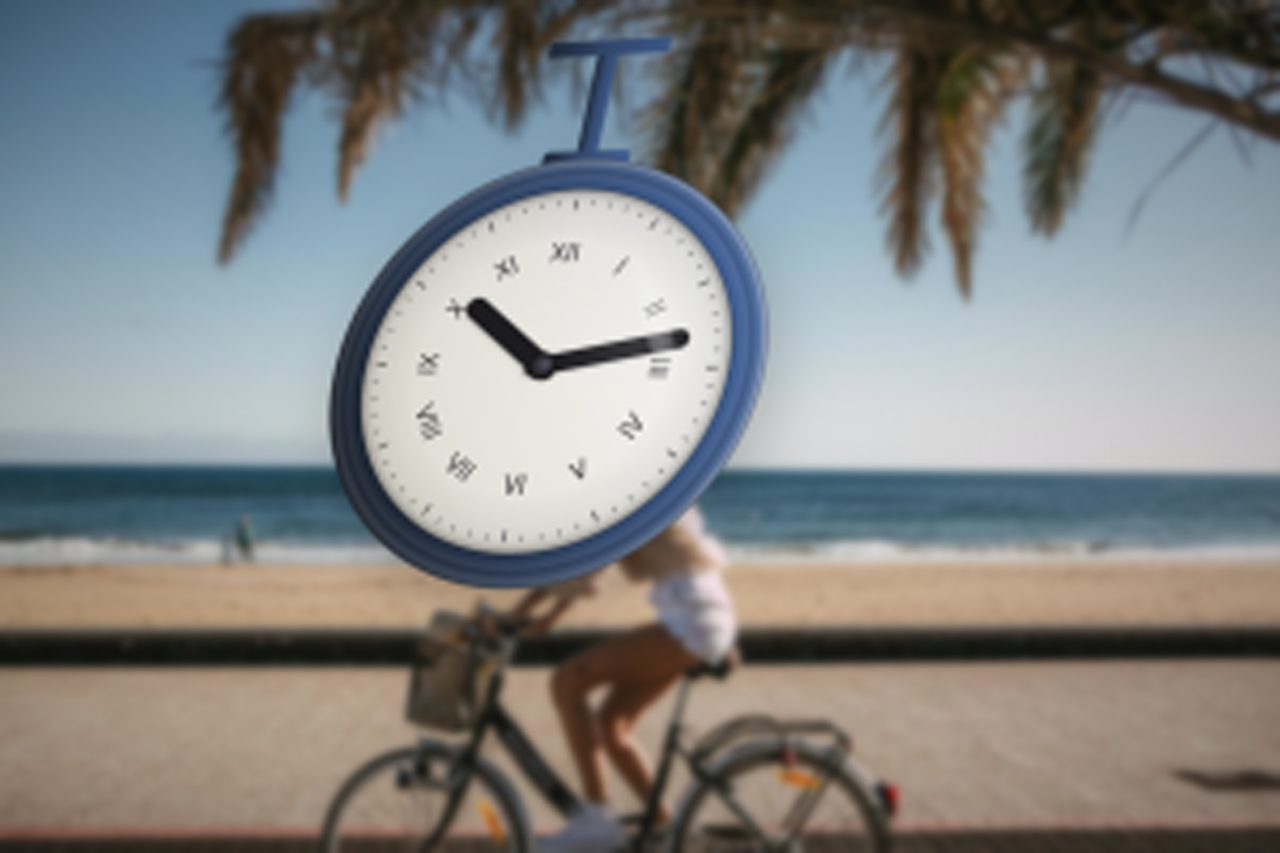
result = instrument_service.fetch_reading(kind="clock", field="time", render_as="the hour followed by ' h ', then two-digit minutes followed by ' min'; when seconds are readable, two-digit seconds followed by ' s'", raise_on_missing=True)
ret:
10 h 13 min
